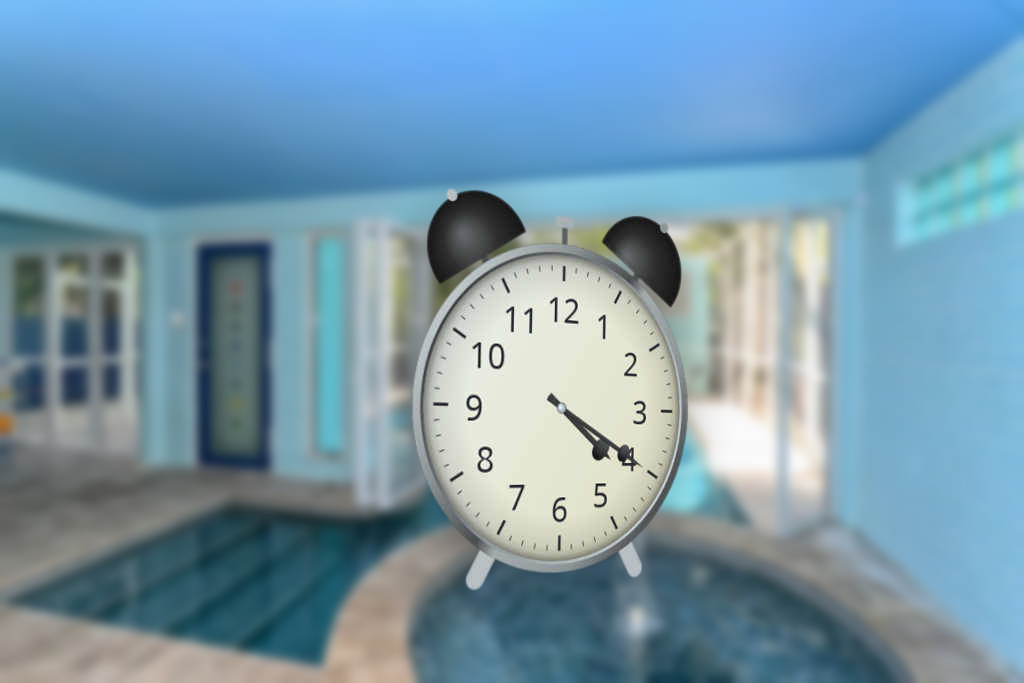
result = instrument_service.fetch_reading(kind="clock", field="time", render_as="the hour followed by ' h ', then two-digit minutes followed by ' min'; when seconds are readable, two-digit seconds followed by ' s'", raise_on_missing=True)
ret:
4 h 20 min
